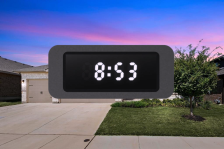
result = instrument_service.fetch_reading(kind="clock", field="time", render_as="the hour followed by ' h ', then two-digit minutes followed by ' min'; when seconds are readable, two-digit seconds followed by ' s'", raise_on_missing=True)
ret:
8 h 53 min
